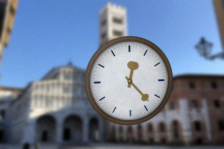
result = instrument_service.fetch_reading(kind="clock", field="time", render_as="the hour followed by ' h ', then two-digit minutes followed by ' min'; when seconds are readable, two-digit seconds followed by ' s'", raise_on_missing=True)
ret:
12 h 23 min
